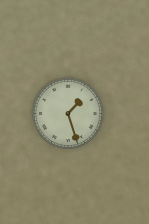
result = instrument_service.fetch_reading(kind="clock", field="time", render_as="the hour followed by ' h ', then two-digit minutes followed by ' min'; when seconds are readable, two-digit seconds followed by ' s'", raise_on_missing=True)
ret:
1 h 27 min
